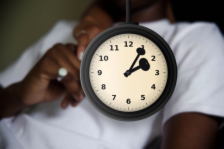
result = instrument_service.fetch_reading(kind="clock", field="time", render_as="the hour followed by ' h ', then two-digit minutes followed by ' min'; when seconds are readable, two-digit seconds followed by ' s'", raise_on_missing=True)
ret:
2 h 05 min
